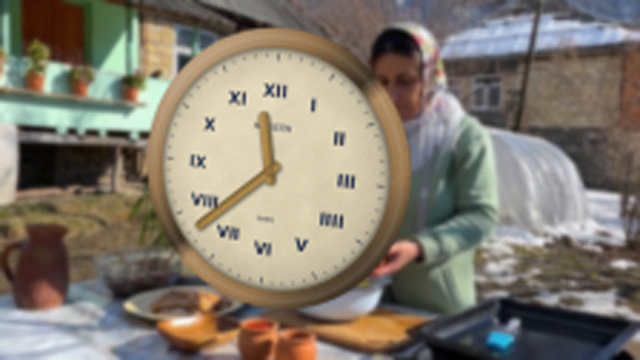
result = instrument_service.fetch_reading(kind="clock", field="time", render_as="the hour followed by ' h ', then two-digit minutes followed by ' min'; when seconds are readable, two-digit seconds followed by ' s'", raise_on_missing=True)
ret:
11 h 38 min
